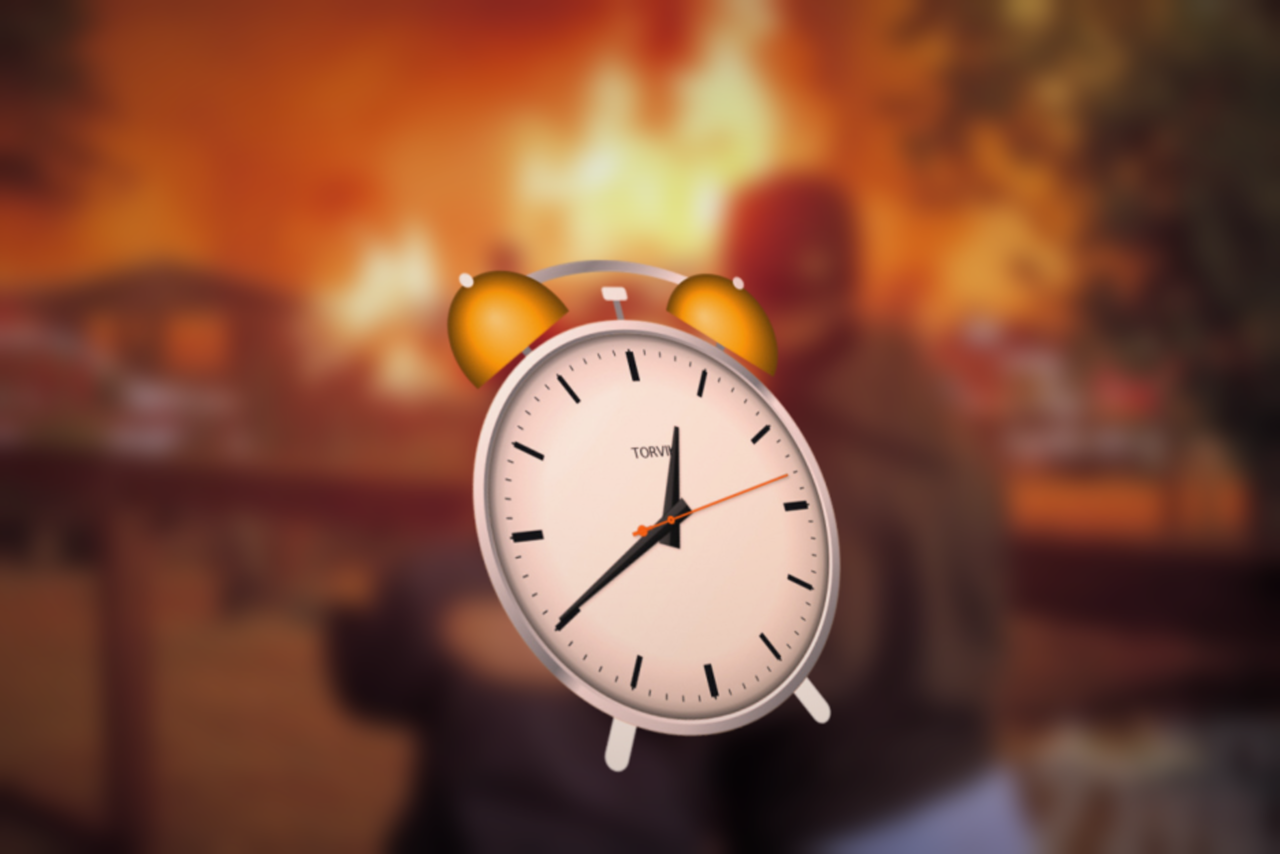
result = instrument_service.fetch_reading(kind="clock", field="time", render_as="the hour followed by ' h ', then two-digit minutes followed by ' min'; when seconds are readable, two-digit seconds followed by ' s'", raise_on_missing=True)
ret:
12 h 40 min 13 s
